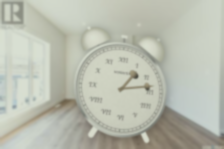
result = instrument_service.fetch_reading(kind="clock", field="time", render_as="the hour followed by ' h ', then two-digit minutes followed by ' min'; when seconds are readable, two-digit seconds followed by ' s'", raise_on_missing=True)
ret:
1 h 13 min
